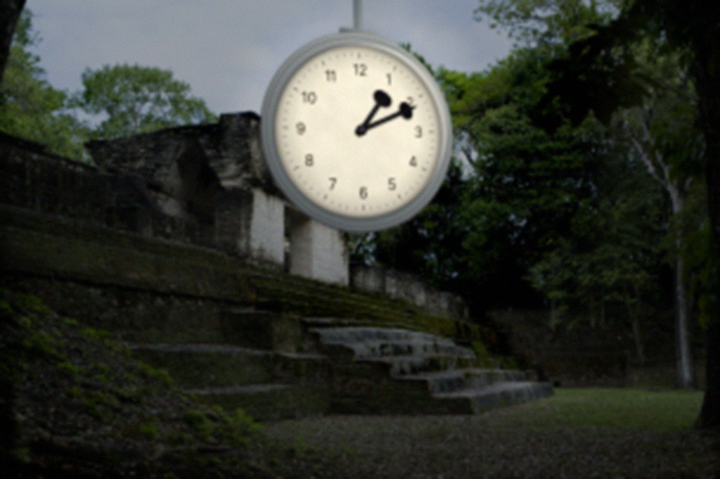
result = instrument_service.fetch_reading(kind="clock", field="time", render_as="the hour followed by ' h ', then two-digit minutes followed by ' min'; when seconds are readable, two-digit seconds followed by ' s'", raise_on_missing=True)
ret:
1 h 11 min
